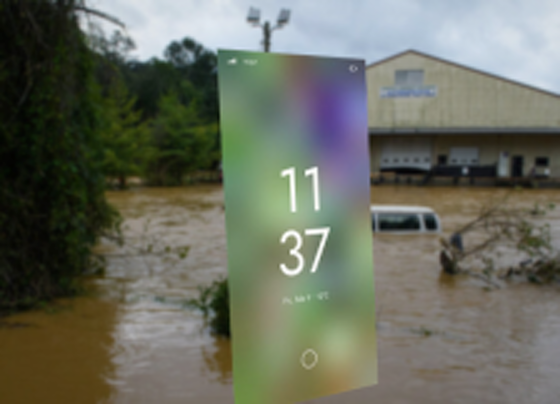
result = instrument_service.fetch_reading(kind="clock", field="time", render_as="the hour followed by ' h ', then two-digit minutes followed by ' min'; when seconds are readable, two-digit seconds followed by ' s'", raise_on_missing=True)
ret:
11 h 37 min
